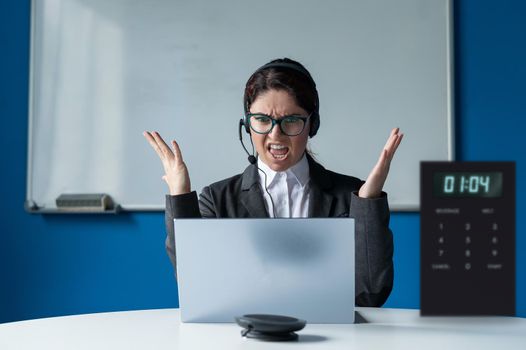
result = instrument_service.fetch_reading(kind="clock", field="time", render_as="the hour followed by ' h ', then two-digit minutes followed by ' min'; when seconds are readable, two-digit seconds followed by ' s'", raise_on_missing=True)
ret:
1 h 04 min
